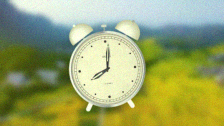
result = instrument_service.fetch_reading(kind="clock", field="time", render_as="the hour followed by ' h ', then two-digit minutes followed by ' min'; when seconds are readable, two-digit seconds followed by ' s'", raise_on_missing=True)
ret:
8 h 01 min
